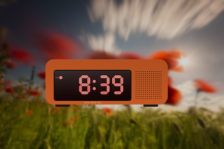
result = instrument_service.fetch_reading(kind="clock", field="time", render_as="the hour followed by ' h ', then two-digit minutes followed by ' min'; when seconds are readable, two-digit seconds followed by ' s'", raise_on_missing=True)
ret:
8 h 39 min
